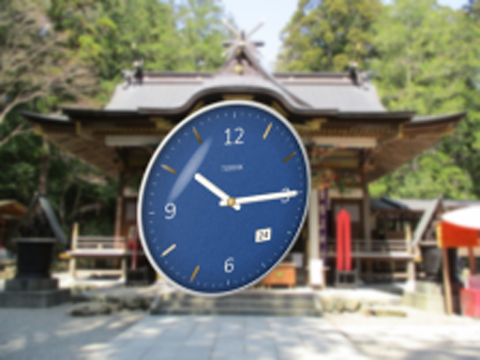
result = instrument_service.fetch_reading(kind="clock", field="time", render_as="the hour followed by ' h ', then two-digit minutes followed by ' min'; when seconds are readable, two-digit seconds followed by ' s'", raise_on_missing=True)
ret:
10 h 15 min
